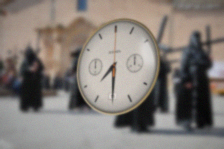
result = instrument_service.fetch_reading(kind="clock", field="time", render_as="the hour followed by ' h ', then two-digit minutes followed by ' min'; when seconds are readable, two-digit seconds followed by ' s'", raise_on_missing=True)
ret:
7 h 30 min
